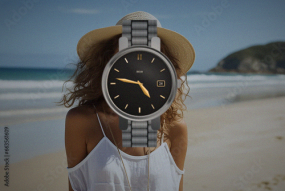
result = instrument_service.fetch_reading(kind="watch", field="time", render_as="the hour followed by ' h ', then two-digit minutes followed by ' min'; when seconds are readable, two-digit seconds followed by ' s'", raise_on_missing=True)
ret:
4 h 47 min
